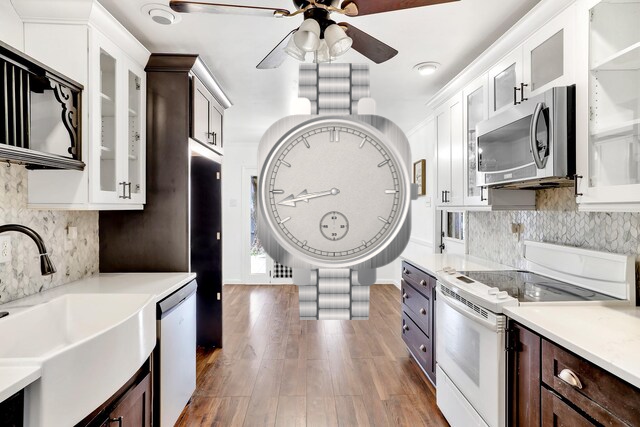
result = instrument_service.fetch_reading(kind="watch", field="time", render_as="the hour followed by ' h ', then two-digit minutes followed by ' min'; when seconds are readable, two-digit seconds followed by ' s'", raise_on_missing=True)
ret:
8 h 43 min
